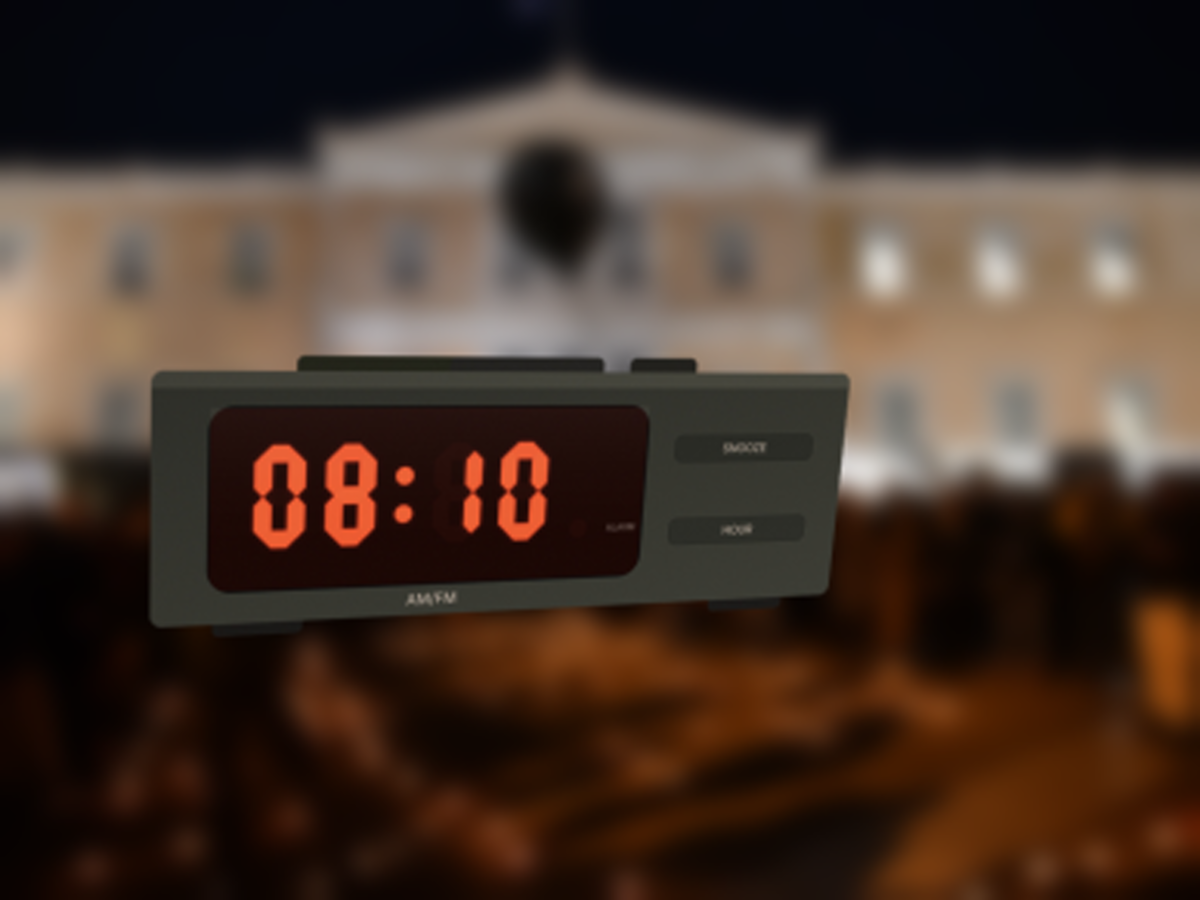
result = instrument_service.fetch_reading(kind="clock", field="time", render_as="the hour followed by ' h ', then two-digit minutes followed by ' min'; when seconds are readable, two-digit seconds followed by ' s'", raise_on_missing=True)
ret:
8 h 10 min
